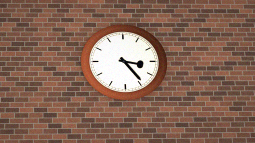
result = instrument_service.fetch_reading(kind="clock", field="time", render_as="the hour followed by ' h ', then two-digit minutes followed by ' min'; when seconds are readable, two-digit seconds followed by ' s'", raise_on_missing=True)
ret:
3 h 24 min
